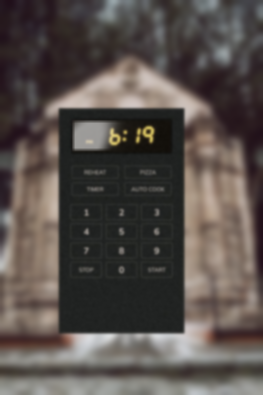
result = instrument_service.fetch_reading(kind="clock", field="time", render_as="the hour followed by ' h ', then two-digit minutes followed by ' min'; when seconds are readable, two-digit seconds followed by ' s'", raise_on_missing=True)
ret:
6 h 19 min
